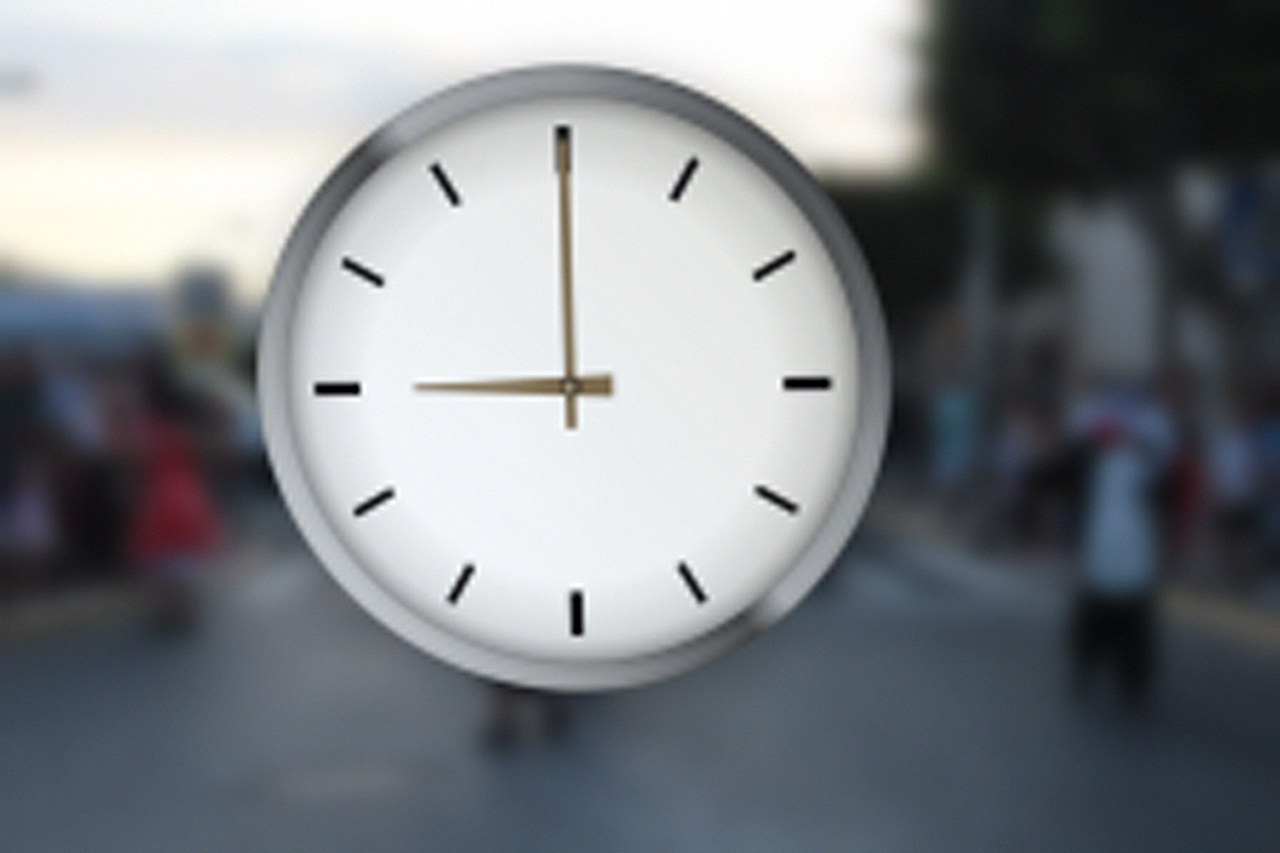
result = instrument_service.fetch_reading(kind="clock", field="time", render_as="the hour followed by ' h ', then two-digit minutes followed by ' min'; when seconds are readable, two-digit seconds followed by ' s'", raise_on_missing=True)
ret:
9 h 00 min
